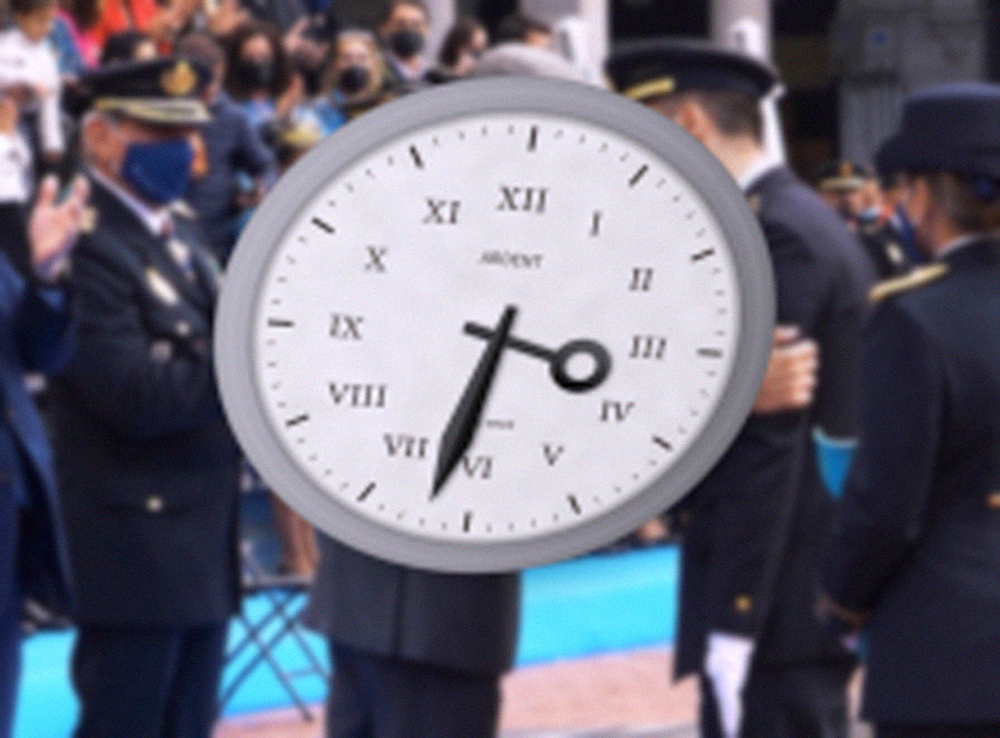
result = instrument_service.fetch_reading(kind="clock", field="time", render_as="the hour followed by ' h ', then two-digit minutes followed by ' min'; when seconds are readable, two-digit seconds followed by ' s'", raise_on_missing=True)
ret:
3 h 32 min
